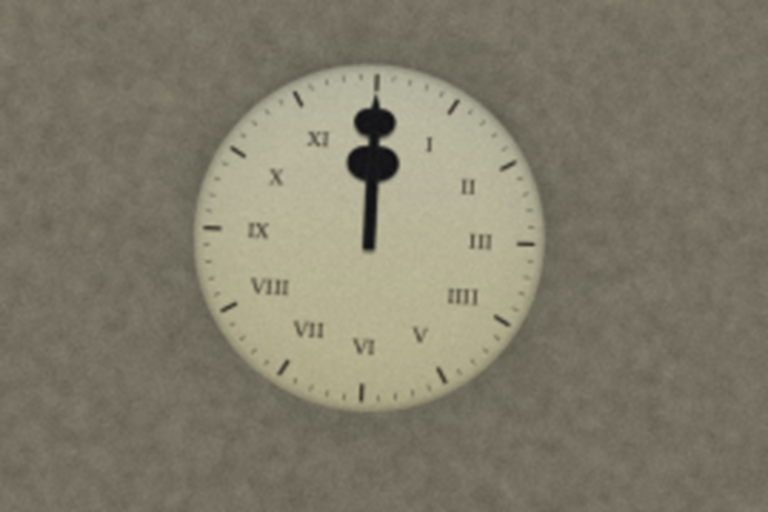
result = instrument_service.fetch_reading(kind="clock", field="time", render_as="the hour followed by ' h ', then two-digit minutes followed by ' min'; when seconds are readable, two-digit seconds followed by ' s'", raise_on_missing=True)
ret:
12 h 00 min
